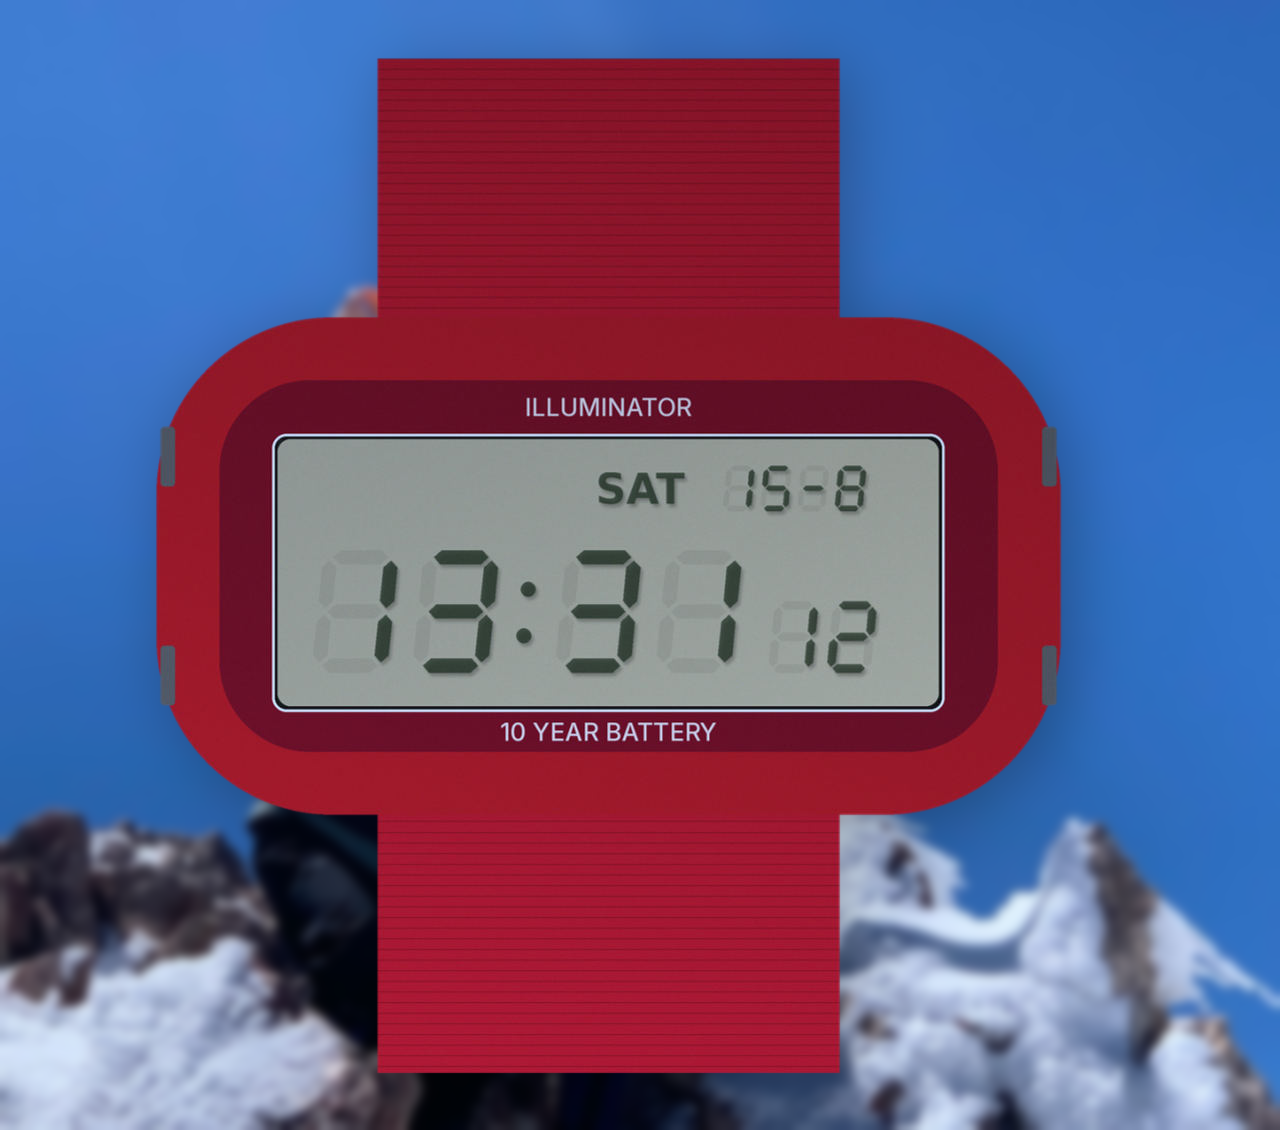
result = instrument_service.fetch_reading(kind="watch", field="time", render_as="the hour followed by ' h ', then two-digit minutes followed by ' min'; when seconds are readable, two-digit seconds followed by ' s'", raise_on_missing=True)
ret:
13 h 31 min 12 s
